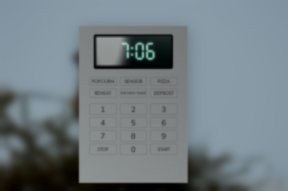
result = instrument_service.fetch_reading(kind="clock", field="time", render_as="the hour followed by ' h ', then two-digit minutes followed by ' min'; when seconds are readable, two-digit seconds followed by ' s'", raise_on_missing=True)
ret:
7 h 06 min
